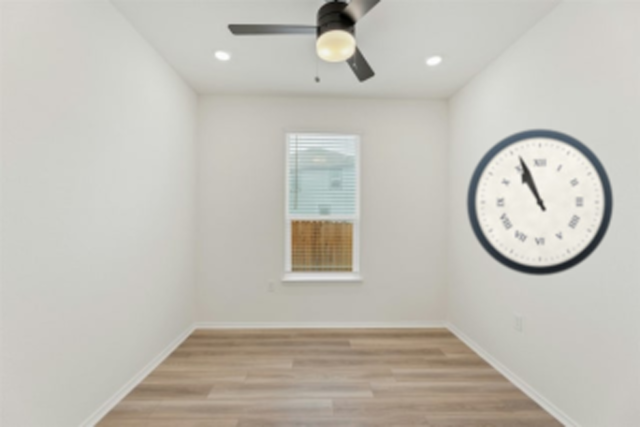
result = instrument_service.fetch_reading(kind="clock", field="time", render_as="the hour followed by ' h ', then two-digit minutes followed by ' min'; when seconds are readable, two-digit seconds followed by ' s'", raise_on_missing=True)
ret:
10 h 56 min
